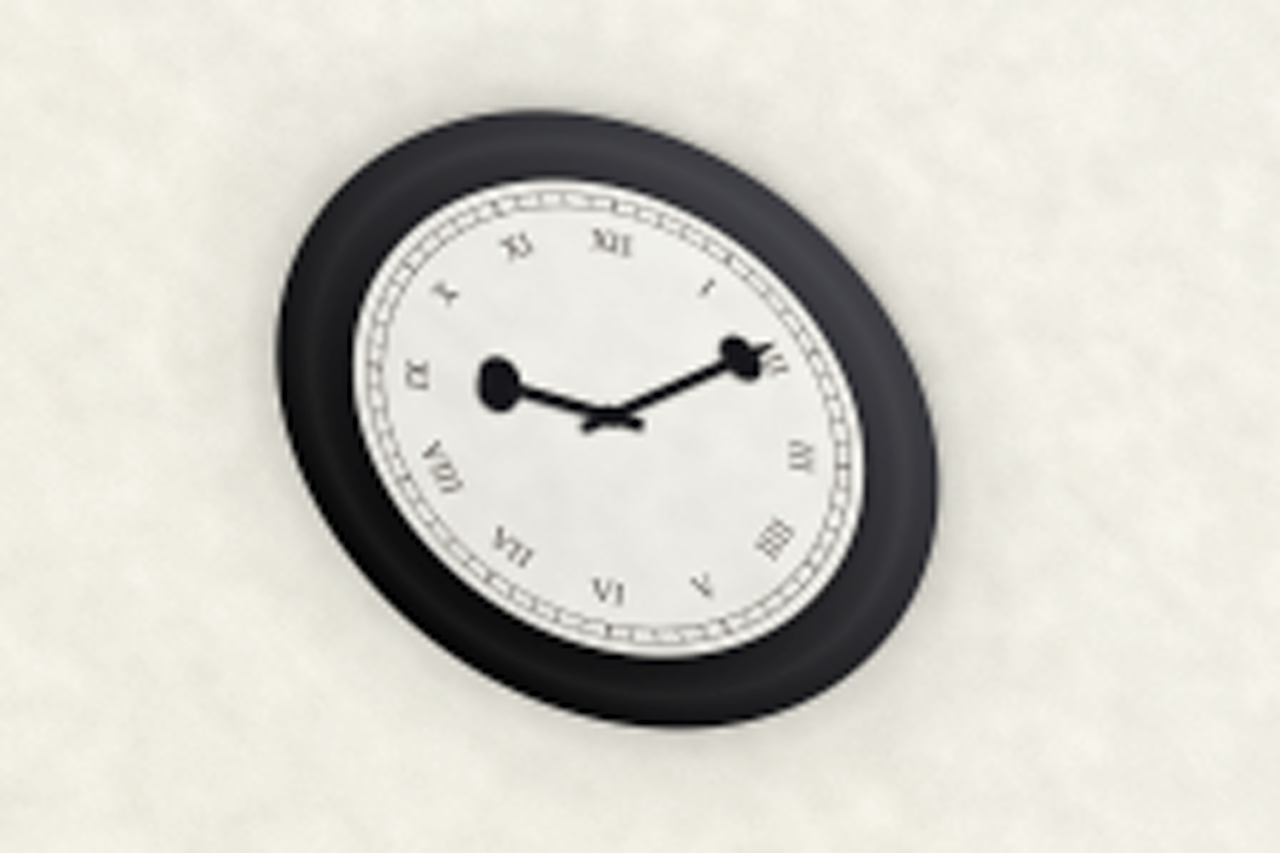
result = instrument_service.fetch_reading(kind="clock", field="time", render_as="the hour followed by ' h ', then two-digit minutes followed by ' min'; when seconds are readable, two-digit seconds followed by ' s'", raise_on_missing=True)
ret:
9 h 09 min
